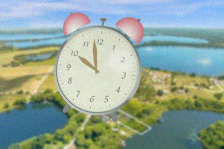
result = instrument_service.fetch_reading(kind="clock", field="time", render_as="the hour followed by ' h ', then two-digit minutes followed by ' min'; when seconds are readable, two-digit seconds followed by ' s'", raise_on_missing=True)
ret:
9 h 58 min
